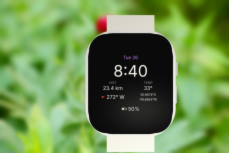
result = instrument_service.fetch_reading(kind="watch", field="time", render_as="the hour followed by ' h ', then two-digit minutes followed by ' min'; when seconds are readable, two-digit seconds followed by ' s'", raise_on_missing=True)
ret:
8 h 40 min
